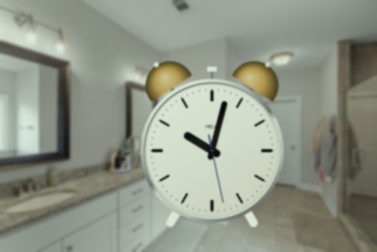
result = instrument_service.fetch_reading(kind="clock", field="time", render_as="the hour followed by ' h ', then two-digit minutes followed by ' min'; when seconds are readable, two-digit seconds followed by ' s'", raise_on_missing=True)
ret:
10 h 02 min 28 s
